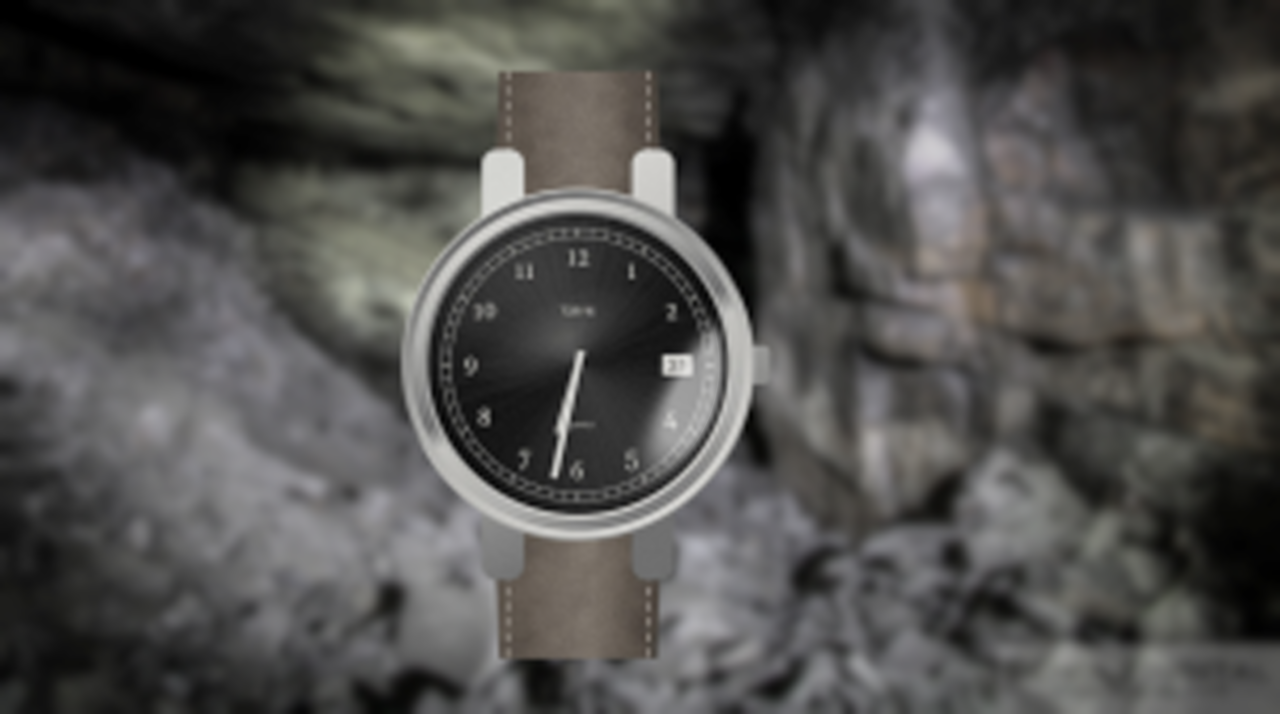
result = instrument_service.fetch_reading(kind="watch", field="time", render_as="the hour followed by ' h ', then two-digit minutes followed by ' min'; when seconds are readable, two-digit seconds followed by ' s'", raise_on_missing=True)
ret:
6 h 32 min
